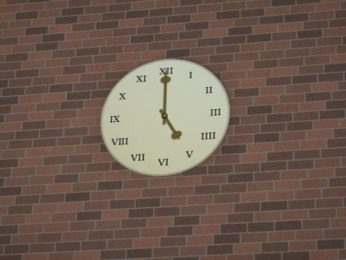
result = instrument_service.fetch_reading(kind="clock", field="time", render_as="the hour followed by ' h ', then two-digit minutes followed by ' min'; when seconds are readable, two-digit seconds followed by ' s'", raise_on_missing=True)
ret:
5 h 00 min
